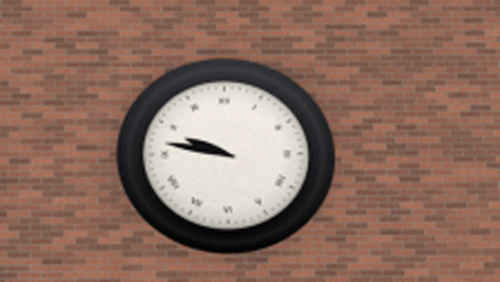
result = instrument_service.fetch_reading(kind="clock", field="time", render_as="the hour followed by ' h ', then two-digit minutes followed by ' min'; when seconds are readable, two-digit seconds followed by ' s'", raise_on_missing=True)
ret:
9 h 47 min
